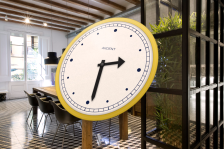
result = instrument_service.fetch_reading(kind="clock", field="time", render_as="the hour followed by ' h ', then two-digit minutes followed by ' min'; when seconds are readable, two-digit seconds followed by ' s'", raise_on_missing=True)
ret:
2 h 29 min
